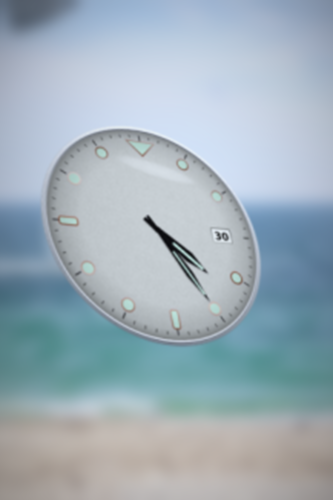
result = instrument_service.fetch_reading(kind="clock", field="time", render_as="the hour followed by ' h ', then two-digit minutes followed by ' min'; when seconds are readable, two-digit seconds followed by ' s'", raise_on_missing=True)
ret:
4 h 25 min
